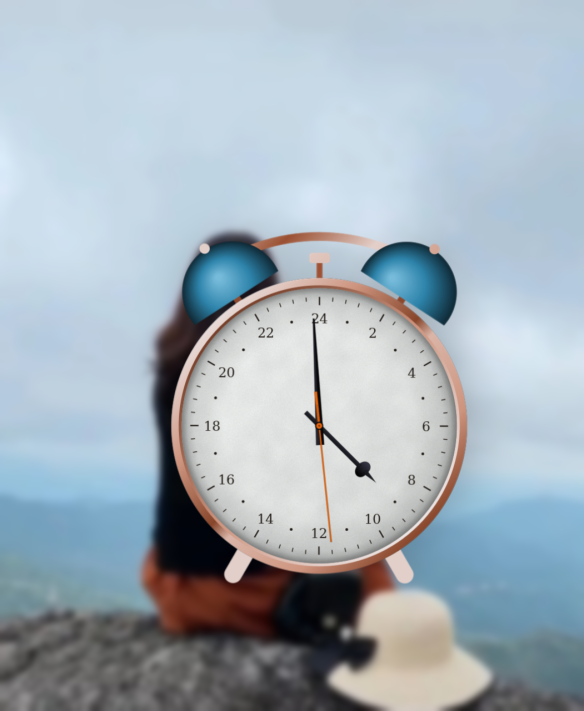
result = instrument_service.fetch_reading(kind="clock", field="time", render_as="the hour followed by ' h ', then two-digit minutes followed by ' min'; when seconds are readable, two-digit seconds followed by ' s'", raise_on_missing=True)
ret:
8 h 59 min 29 s
